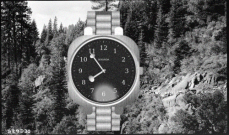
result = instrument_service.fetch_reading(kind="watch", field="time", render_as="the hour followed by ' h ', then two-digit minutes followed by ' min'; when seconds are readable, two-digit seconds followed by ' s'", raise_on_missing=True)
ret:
7 h 54 min
